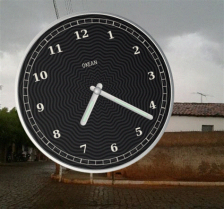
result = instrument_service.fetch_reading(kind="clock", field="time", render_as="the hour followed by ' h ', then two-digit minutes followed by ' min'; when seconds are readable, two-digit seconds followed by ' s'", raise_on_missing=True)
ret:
7 h 22 min
